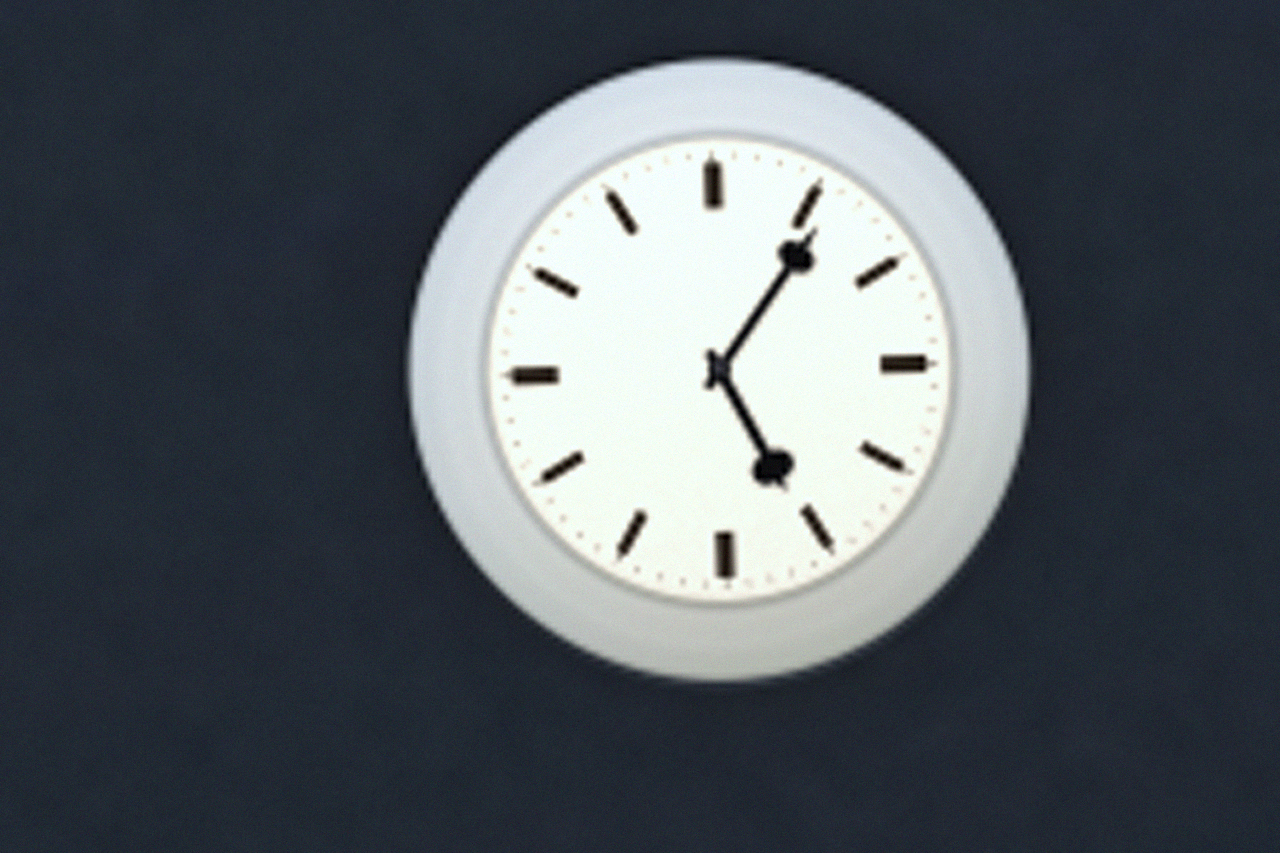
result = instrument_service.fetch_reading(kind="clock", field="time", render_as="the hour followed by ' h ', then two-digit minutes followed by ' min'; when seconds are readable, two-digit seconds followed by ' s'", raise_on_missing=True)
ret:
5 h 06 min
